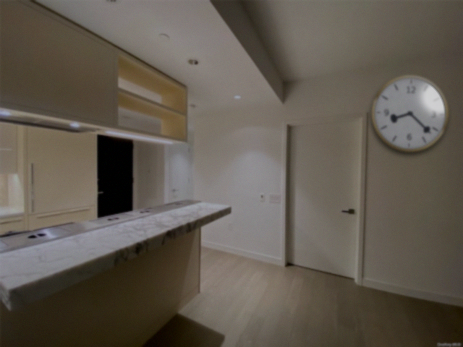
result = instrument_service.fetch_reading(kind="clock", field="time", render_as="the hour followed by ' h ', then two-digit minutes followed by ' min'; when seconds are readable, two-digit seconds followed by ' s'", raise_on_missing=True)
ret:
8 h 22 min
